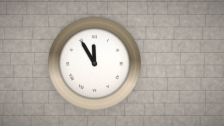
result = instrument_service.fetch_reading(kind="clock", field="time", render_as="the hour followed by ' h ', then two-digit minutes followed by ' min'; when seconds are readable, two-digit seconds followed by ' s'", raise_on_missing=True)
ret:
11 h 55 min
